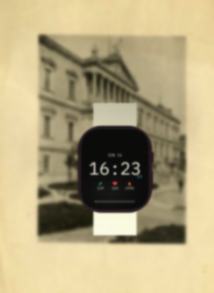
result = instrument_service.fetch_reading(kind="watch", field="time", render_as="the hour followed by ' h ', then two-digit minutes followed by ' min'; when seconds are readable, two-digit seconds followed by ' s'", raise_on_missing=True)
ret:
16 h 23 min
